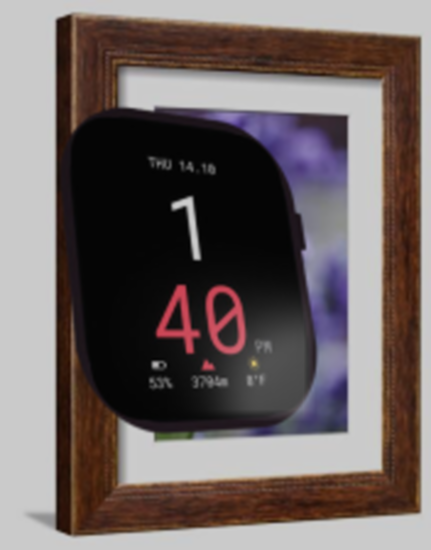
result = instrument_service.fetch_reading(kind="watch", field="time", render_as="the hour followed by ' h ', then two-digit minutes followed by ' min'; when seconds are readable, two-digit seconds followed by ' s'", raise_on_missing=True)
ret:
1 h 40 min
